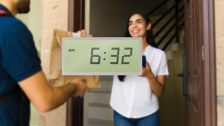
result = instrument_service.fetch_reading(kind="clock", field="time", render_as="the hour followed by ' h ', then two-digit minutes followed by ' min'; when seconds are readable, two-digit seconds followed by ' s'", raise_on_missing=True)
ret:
6 h 32 min
